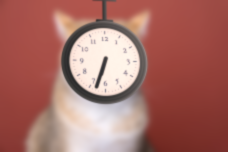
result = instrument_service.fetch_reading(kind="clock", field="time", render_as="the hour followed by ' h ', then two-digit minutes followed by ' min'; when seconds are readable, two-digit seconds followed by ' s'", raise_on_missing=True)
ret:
6 h 33 min
